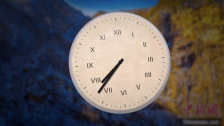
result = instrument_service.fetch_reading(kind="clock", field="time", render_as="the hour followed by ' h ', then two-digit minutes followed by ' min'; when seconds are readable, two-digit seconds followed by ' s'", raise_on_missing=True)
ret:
7 h 37 min
